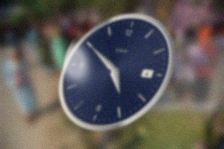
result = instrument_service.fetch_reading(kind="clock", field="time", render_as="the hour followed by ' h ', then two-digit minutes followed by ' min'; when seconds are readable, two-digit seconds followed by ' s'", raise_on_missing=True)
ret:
4 h 50 min
